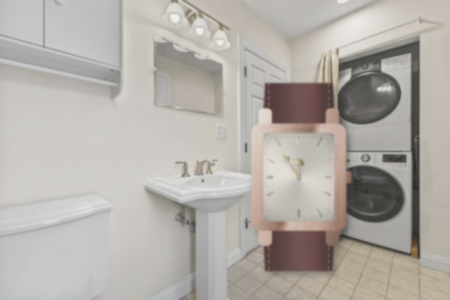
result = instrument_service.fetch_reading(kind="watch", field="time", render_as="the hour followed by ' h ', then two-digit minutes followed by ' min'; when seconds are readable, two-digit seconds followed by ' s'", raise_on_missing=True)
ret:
11 h 54 min
